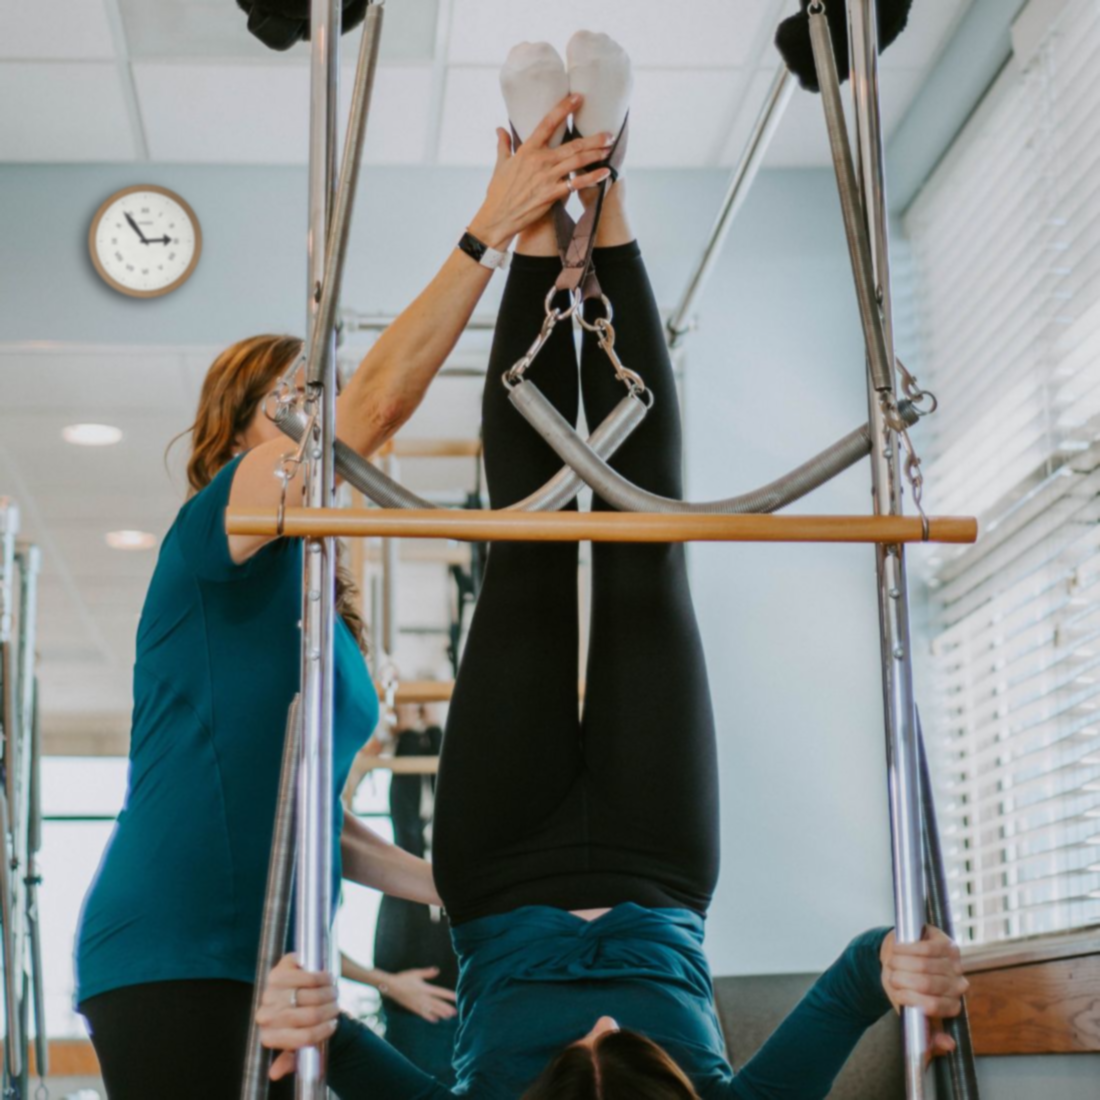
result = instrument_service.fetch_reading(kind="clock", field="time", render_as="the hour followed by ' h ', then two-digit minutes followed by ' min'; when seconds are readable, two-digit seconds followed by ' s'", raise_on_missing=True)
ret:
2 h 54 min
